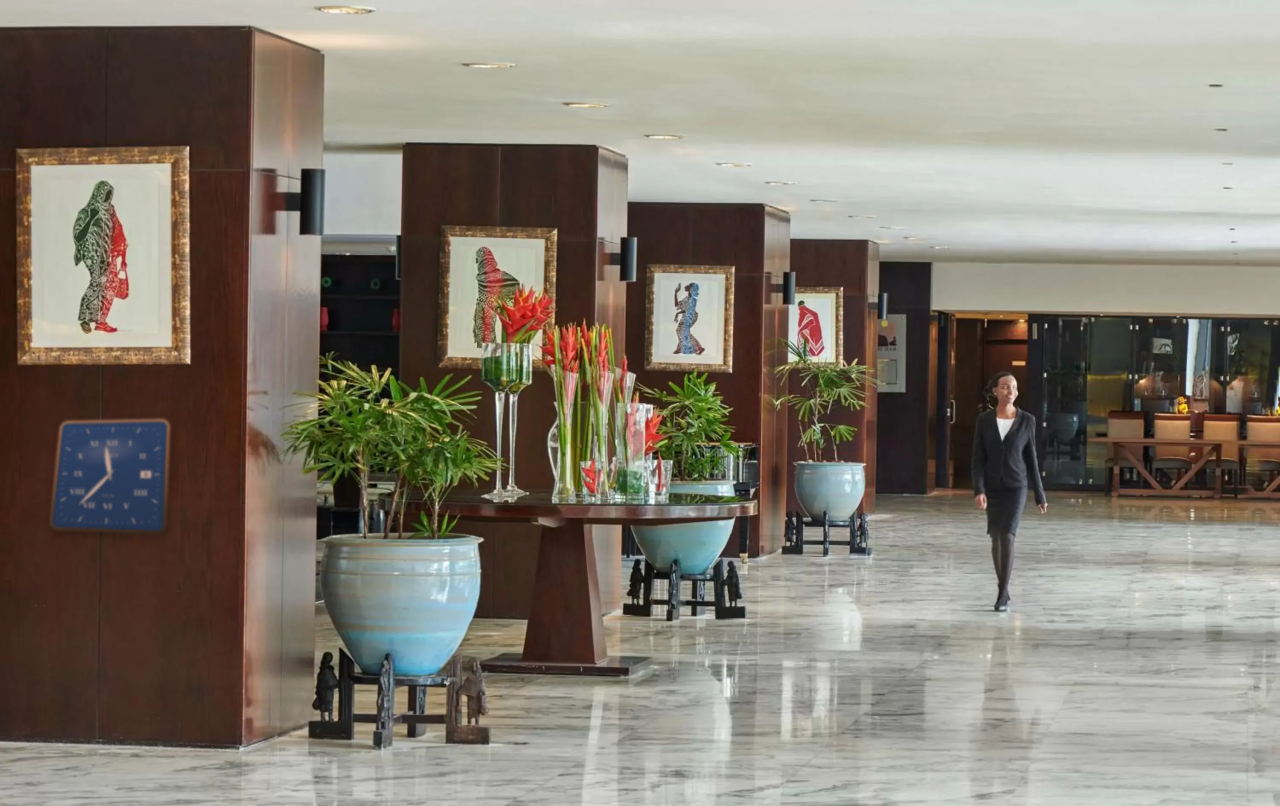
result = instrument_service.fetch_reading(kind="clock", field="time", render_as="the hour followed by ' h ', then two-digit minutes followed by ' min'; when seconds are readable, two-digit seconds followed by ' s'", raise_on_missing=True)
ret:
11 h 37 min
